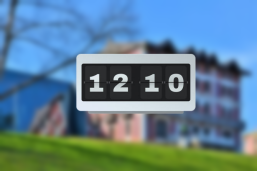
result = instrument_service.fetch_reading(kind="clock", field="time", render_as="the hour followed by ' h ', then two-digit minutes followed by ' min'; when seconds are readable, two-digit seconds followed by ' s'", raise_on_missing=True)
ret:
12 h 10 min
